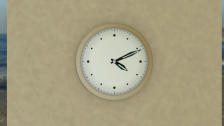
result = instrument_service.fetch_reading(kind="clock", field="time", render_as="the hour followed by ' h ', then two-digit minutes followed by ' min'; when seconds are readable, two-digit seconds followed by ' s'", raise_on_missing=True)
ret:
4 h 11 min
